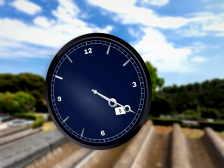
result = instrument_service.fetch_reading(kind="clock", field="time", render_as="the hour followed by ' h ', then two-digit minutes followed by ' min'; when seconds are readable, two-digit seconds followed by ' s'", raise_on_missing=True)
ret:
4 h 21 min
